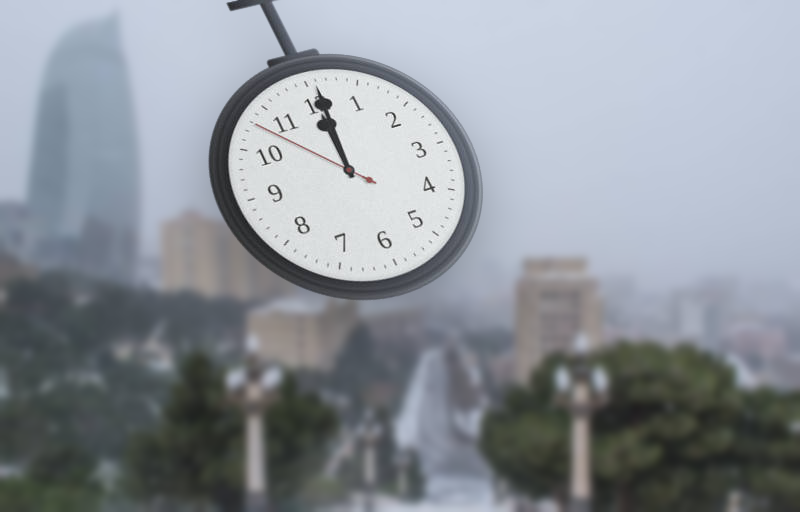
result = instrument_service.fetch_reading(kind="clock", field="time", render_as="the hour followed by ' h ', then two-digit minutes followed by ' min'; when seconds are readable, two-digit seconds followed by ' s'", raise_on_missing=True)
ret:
12 h 00 min 53 s
